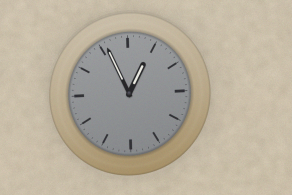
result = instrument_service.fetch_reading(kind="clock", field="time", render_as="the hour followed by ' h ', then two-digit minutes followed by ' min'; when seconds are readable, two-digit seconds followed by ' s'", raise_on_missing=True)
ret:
12 h 56 min
